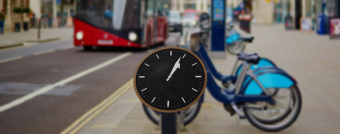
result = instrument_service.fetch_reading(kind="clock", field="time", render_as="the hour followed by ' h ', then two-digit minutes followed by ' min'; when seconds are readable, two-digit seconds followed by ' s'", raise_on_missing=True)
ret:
1 h 04 min
